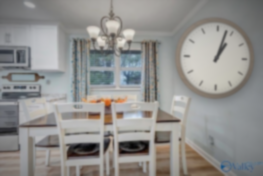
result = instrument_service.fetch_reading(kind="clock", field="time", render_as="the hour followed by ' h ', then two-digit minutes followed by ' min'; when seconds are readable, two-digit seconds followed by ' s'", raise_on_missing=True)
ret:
1 h 03 min
